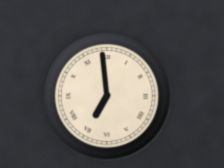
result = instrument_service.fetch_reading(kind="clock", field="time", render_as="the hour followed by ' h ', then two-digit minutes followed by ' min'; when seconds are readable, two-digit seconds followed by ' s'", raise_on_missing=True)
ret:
6 h 59 min
